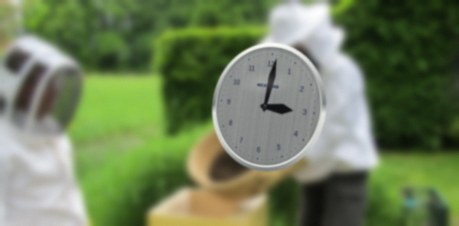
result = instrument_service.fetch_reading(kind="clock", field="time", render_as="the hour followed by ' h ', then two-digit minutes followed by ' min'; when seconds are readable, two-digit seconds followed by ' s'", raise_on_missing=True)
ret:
3 h 01 min
